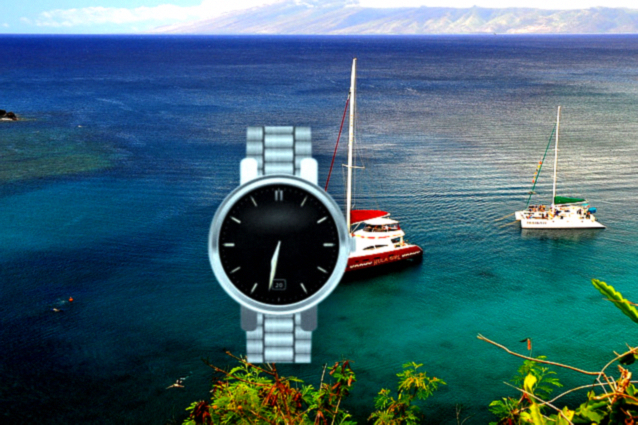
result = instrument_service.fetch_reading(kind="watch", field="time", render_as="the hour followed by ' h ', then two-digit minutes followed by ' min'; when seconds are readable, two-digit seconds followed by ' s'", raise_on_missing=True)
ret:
6 h 32 min
